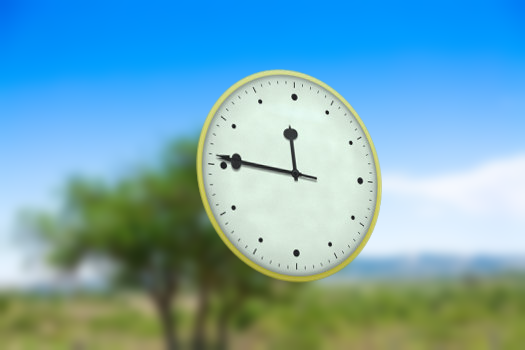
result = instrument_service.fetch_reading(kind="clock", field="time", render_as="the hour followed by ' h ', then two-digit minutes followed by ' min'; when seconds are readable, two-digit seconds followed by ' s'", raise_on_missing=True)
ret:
11 h 45 min 46 s
